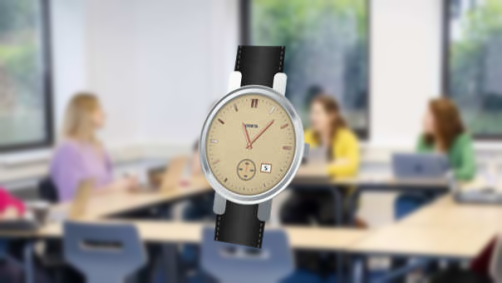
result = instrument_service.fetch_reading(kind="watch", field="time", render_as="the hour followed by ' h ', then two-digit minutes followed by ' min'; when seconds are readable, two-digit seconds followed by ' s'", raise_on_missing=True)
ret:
11 h 07 min
